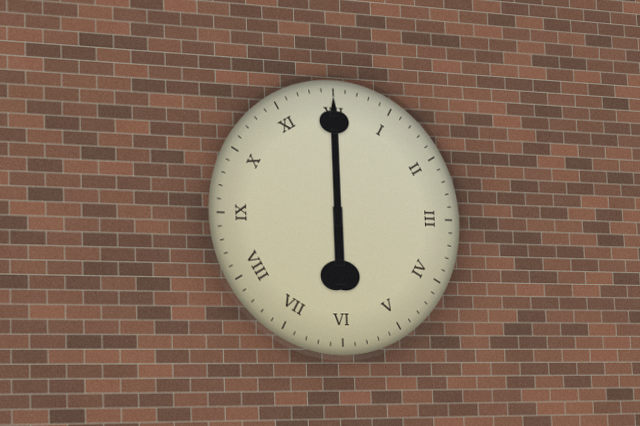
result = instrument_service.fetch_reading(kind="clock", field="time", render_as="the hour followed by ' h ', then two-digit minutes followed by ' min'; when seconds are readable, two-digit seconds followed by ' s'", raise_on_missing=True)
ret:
6 h 00 min
